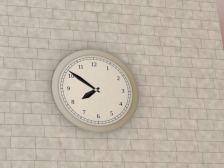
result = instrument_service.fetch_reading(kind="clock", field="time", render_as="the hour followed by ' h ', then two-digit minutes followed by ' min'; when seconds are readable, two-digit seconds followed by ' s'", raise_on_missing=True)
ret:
7 h 51 min
